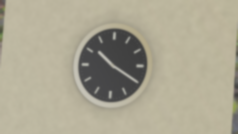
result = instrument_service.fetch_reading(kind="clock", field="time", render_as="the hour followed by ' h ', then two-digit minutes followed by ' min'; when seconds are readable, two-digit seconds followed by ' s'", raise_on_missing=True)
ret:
10 h 20 min
